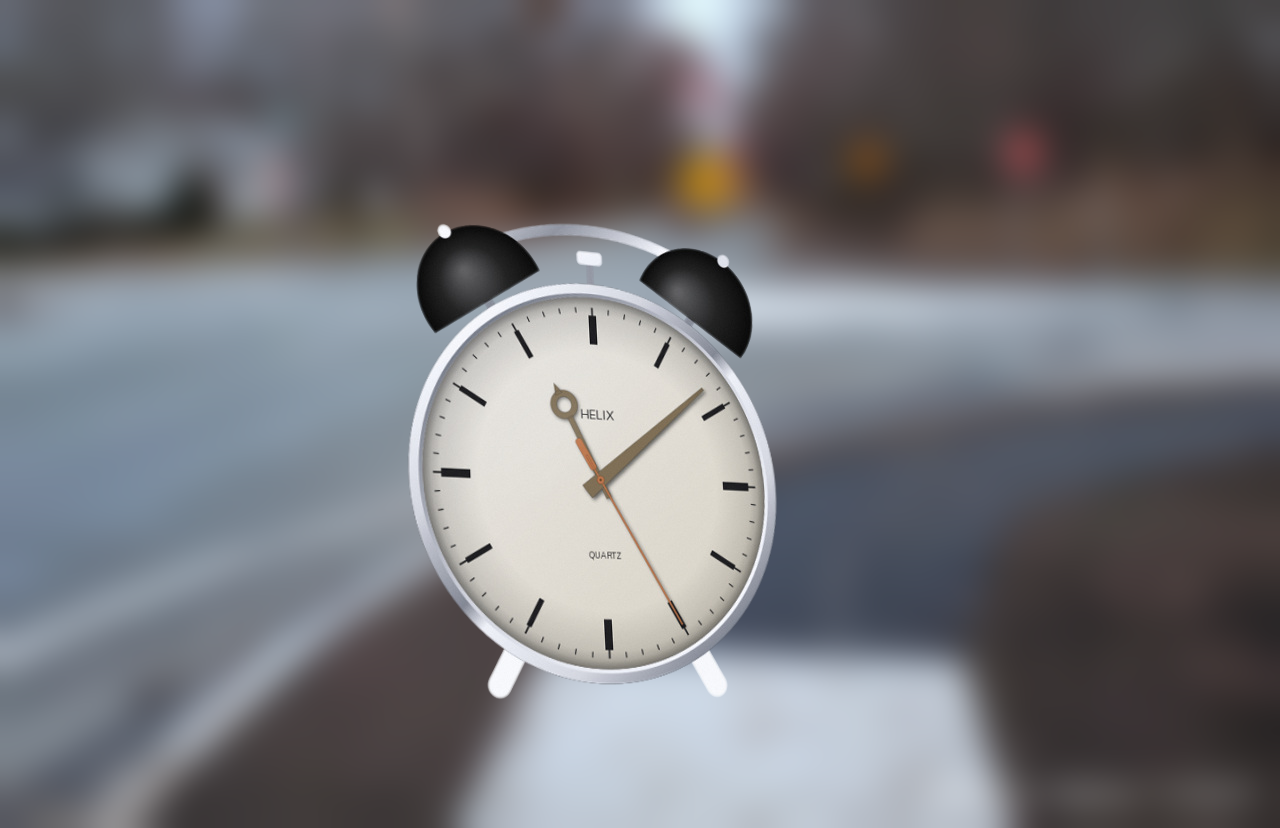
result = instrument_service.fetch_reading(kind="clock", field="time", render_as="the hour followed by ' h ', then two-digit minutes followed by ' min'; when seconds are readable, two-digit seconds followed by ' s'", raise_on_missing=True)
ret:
11 h 08 min 25 s
